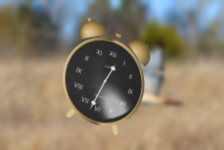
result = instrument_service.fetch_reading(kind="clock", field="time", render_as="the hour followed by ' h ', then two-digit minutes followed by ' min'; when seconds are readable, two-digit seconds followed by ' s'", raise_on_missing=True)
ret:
12 h 32 min
